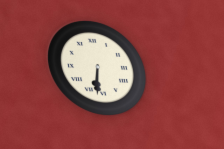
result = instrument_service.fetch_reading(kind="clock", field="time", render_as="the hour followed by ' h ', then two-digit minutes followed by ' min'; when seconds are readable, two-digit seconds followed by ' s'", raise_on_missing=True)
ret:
6 h 32 min
